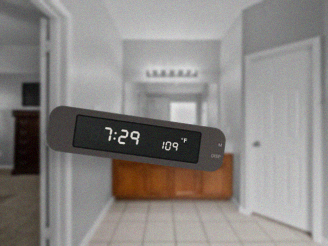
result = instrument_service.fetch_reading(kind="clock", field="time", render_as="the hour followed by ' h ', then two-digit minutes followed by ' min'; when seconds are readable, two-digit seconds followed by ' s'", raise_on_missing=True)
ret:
7 h 29 min
